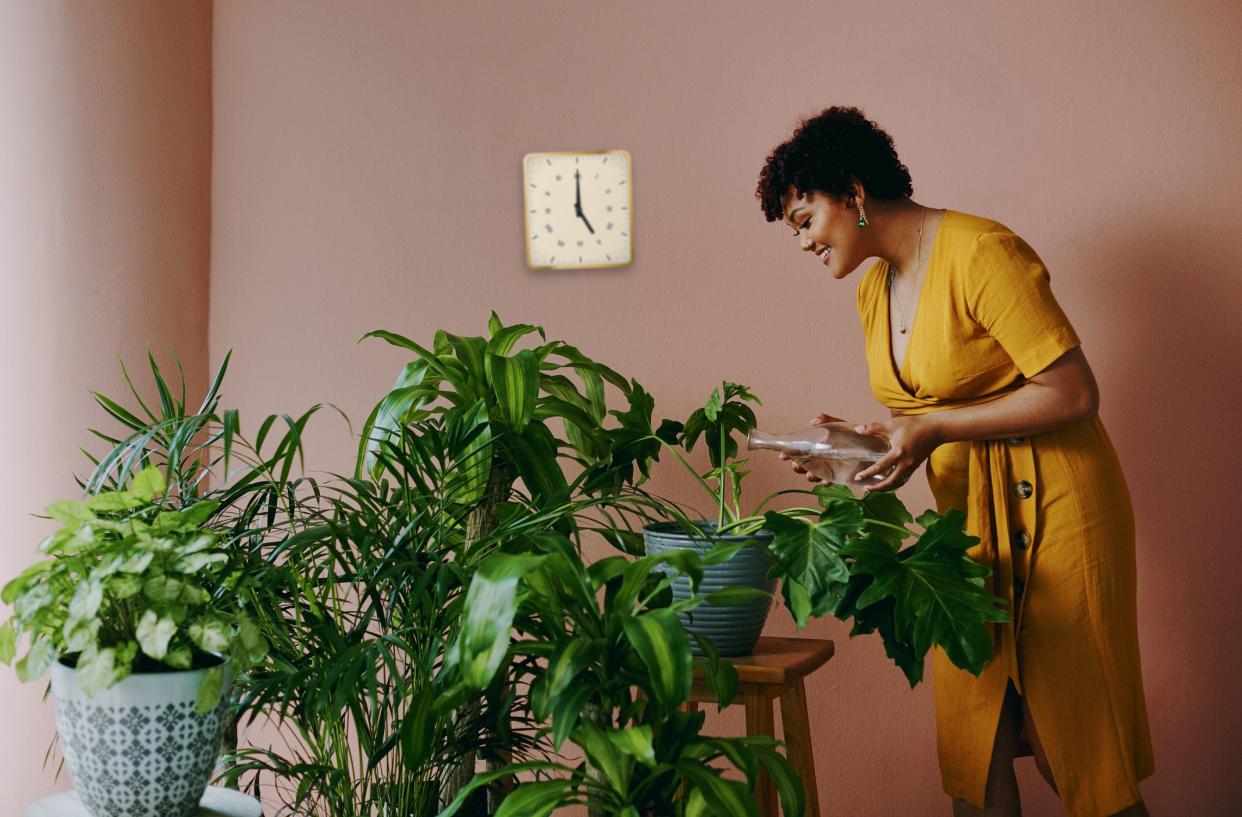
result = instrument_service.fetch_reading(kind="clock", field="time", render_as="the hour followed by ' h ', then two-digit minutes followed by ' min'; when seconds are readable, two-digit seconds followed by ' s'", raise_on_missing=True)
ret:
5 h 00 min
